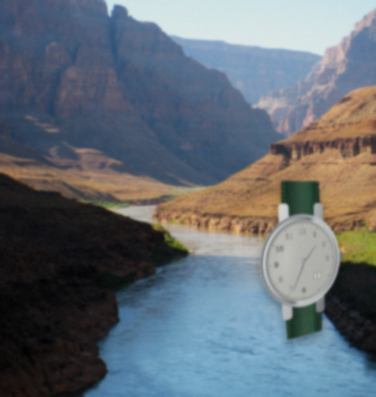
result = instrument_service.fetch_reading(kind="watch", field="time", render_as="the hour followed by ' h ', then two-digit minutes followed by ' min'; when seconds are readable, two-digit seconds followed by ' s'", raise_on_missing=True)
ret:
1 h 34 min
